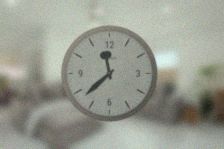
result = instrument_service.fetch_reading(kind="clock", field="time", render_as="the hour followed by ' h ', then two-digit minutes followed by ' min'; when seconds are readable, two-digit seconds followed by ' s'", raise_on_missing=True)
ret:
11 h 38 min
